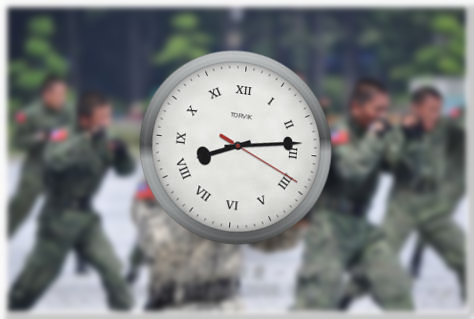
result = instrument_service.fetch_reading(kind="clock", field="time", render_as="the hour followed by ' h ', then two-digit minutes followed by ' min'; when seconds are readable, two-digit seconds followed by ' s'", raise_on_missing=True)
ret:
8 h 13 min 19 s
